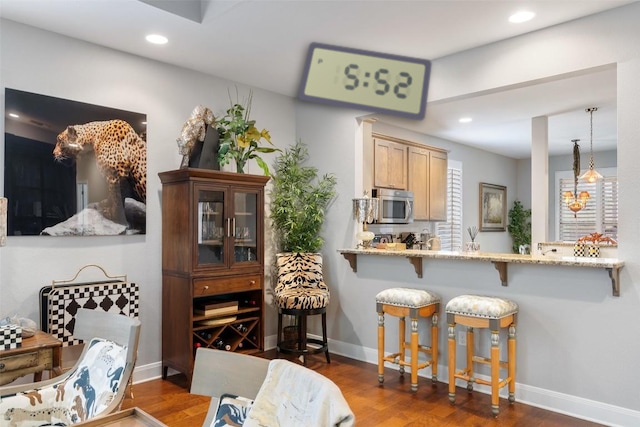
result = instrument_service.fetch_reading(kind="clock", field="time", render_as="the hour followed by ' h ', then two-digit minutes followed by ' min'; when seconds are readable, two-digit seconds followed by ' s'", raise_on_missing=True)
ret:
5 h 52 min
